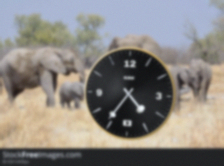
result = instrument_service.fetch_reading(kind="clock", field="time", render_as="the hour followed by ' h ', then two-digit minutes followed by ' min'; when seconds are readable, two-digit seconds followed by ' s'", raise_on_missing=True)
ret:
4 h 36 min
